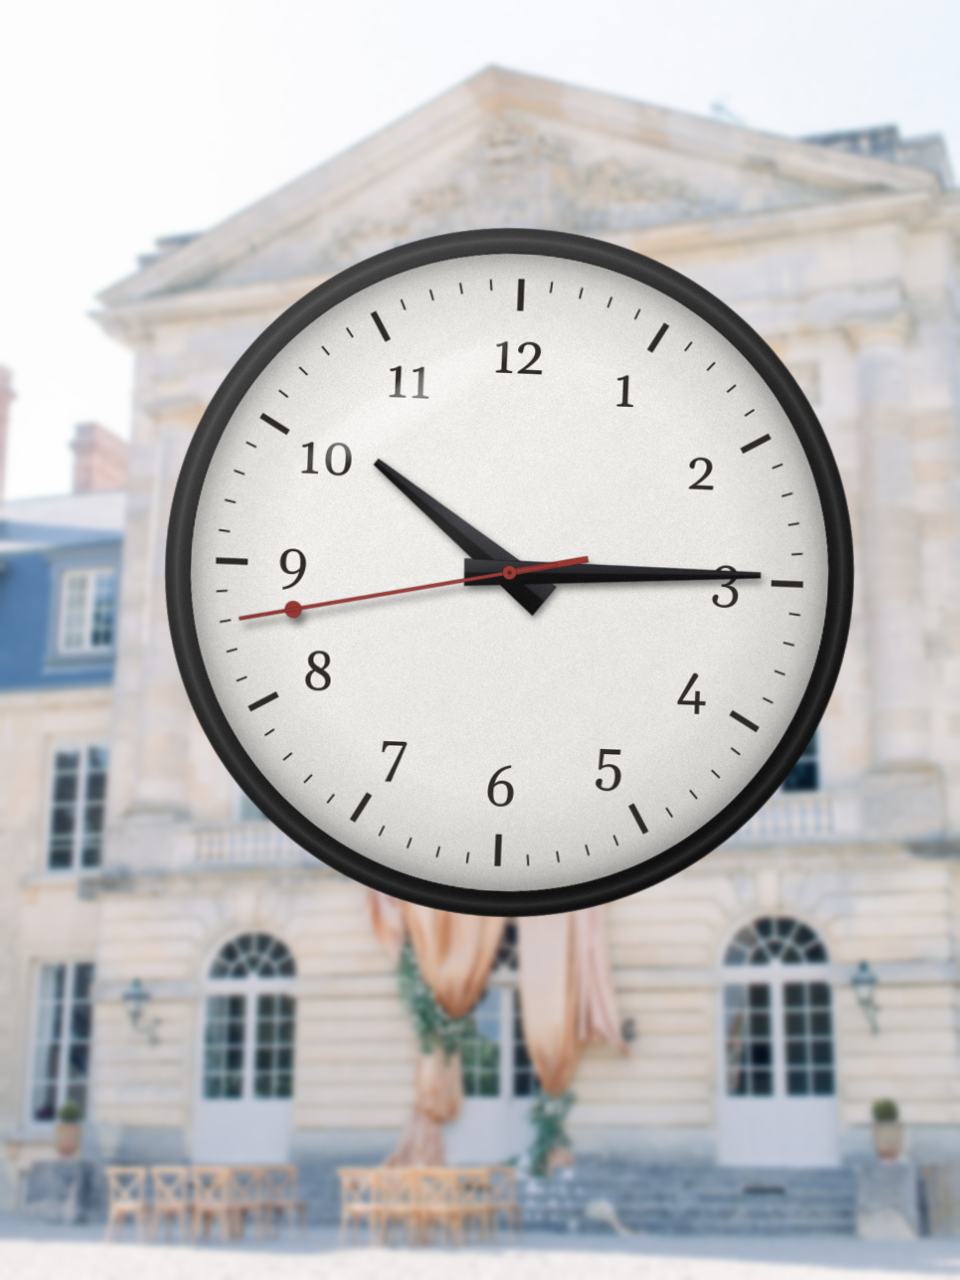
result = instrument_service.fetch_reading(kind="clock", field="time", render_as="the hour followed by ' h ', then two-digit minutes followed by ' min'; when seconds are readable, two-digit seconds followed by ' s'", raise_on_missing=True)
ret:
10 h 14 min 43 s
